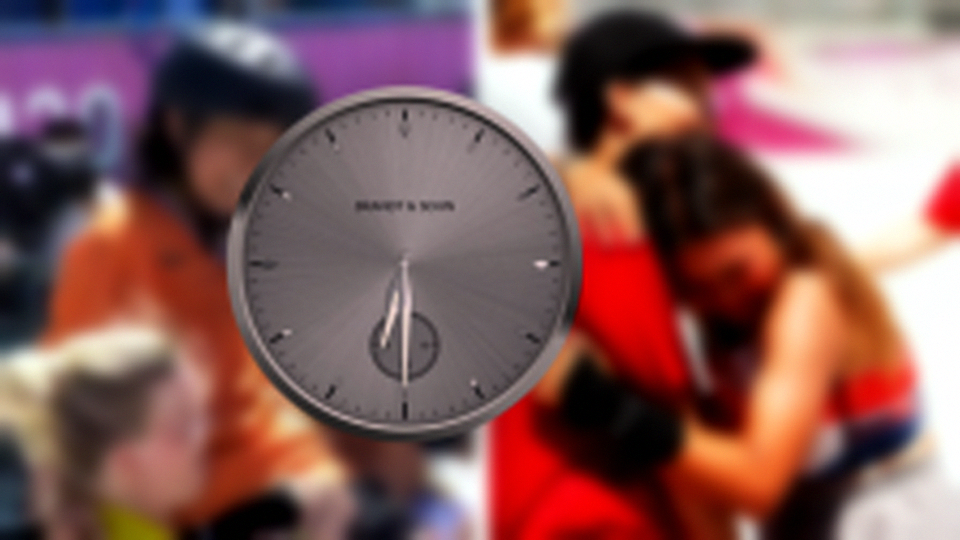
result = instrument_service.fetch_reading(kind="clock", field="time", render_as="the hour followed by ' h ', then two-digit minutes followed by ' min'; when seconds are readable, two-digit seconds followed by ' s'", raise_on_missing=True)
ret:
6 h 30 min
